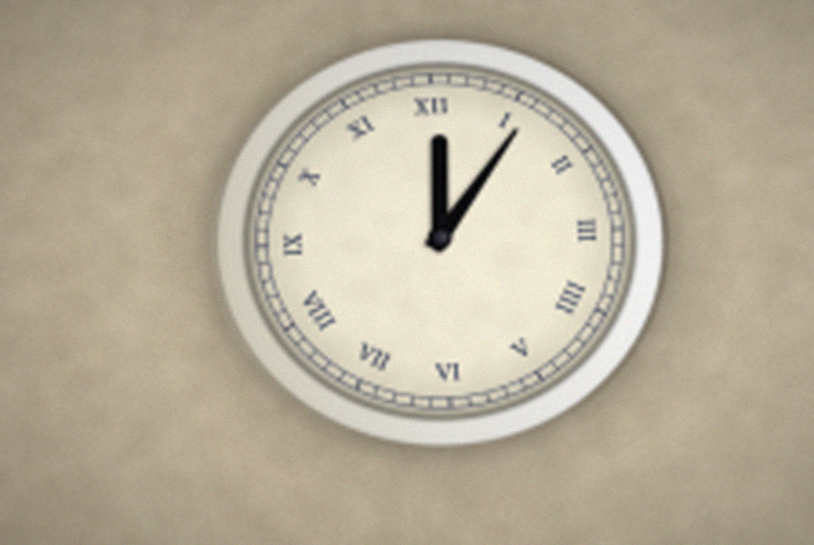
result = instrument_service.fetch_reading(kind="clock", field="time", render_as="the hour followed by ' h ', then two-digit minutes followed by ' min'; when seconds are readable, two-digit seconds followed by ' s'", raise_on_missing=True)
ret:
12 h 06 min
